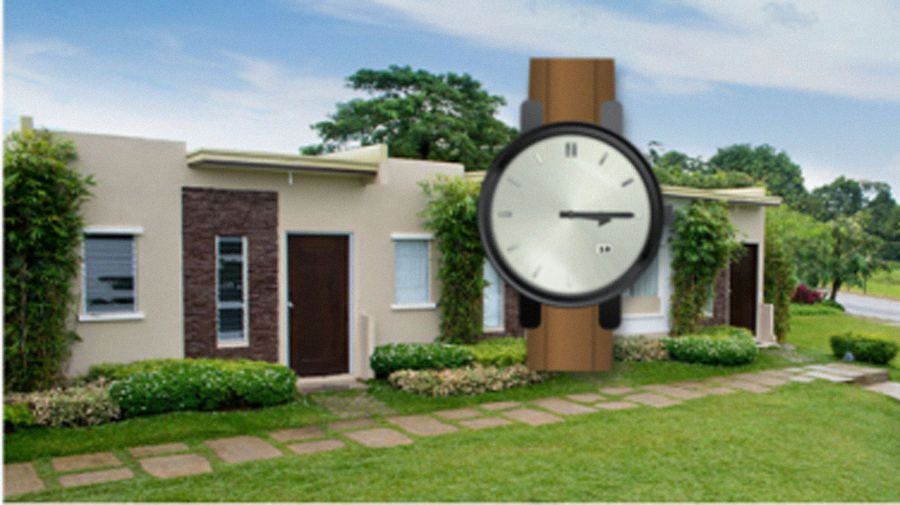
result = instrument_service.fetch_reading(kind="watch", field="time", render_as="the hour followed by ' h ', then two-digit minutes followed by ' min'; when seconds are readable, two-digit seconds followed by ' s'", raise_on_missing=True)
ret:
3 h 15 min
